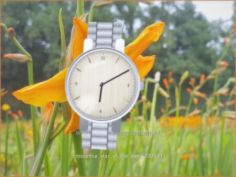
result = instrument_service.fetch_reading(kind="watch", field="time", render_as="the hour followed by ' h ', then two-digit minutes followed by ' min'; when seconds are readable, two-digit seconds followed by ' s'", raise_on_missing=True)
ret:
6 h 10 min
